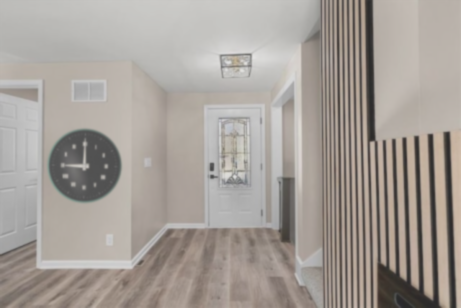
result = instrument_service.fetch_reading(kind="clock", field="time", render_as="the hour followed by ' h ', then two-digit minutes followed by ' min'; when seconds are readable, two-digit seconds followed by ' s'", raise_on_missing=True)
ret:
9 h 00 min
